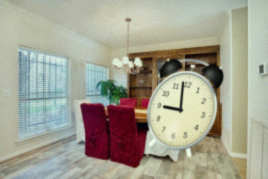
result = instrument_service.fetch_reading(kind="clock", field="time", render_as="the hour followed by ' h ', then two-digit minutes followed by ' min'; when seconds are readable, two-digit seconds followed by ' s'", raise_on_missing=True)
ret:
8 h 58 min
